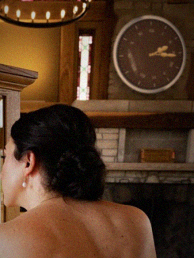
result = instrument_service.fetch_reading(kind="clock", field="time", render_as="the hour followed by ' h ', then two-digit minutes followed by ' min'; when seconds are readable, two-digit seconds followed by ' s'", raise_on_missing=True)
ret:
2 h 16 min
